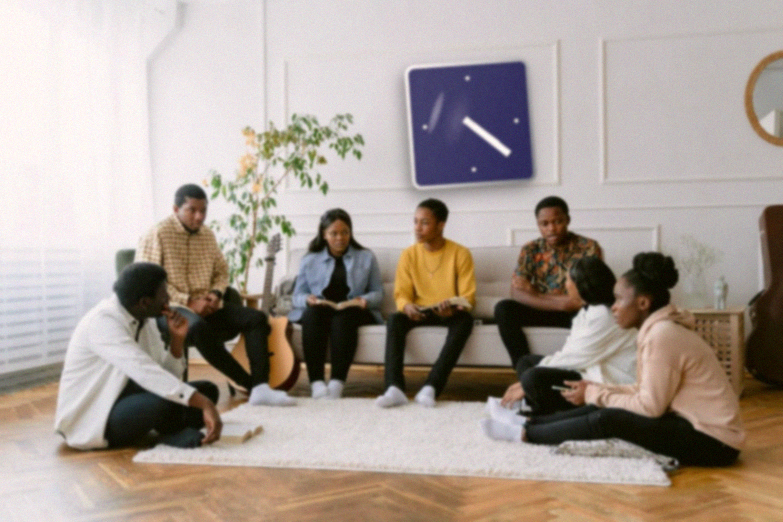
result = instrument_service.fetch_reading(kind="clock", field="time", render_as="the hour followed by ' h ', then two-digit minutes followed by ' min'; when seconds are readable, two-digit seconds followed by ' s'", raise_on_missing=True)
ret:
4 h 22 min
